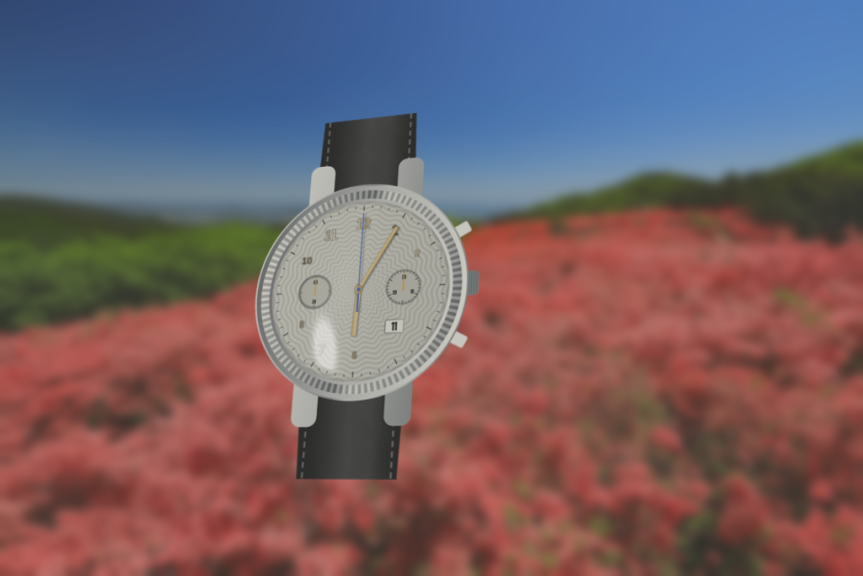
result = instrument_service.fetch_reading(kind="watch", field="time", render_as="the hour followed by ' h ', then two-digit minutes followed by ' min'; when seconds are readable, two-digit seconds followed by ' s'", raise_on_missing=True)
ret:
6 h 05 min
